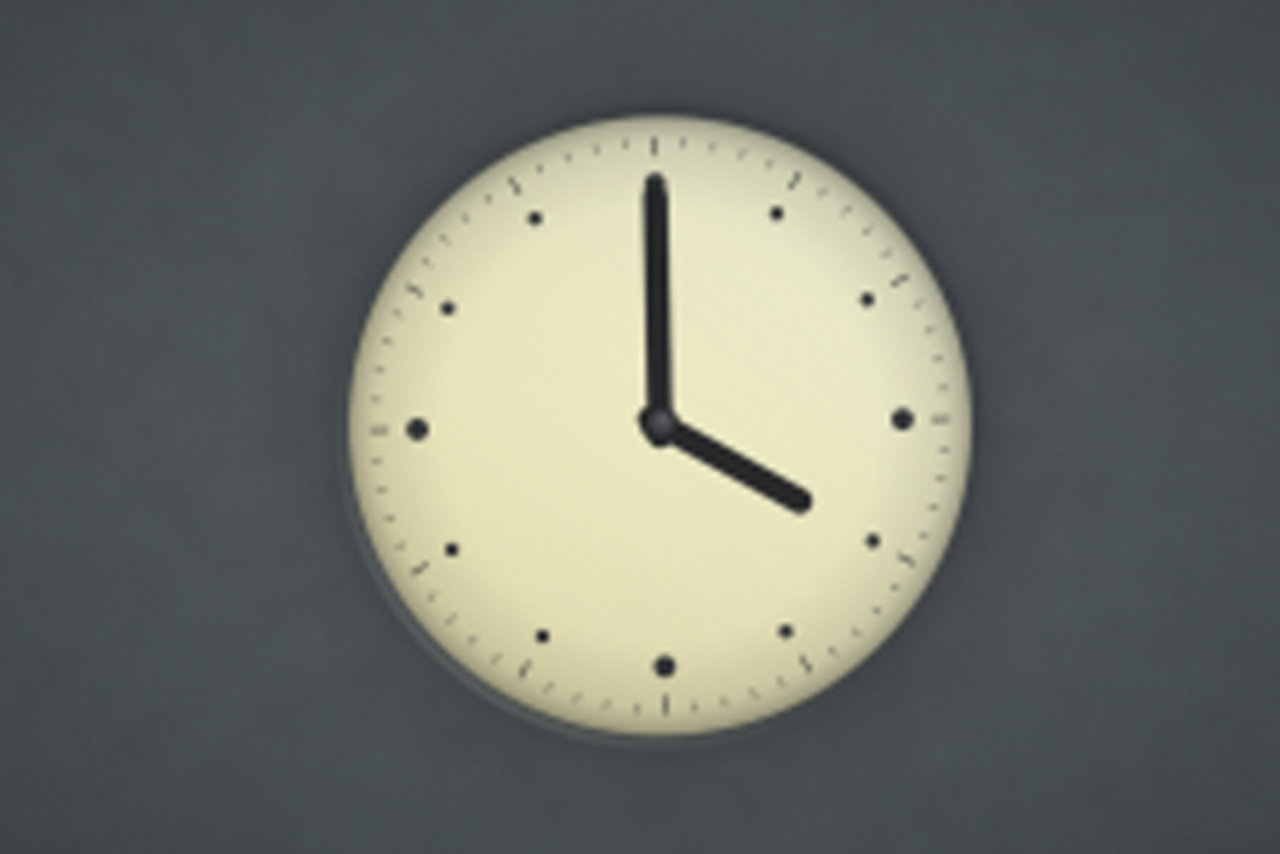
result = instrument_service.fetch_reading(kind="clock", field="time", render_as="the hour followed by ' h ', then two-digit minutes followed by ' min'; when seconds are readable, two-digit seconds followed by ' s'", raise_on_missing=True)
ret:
4 h 00 min
